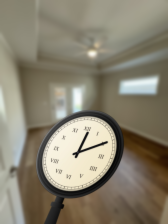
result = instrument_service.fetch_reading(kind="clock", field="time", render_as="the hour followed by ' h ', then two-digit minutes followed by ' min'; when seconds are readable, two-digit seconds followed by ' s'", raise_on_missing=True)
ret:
12 h 10 min
